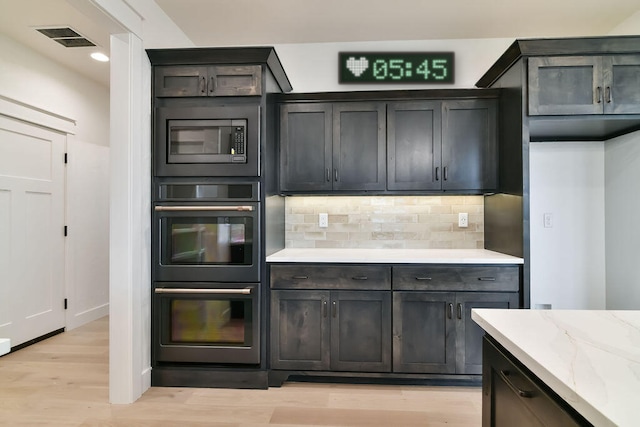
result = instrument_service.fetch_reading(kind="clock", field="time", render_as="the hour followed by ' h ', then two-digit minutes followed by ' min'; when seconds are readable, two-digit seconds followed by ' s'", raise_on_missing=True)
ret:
5 h 45 min
